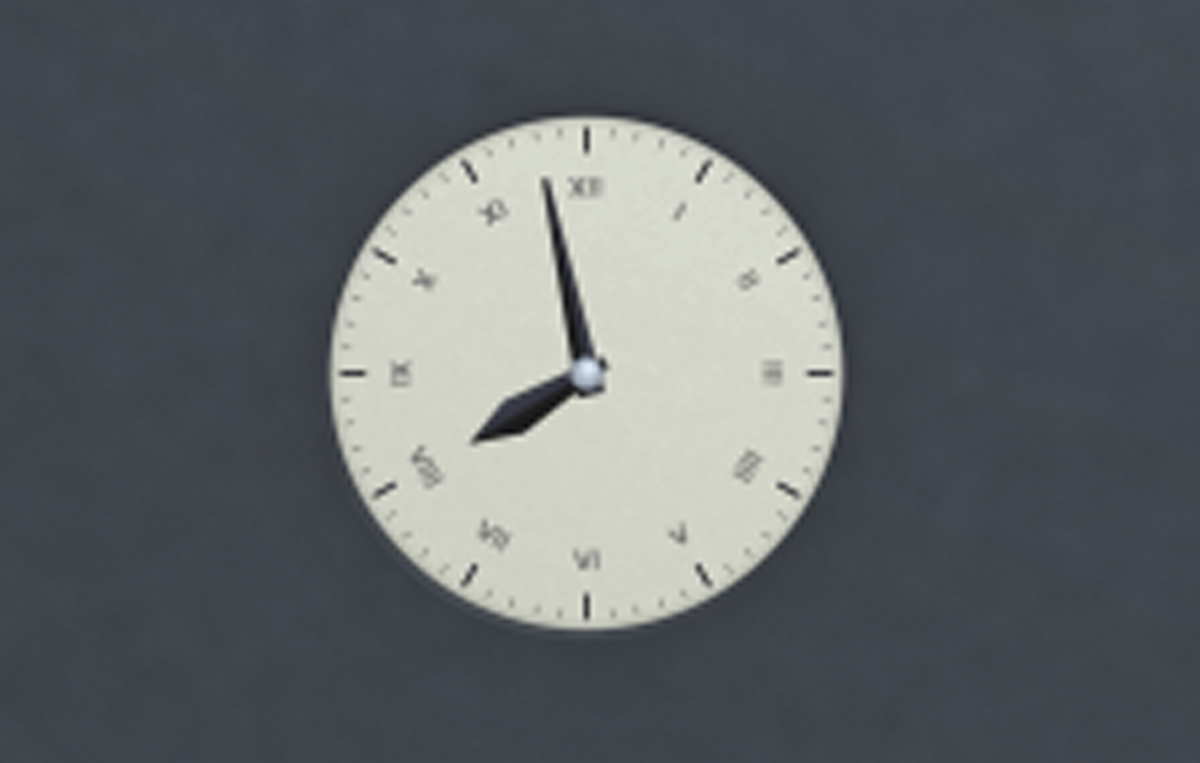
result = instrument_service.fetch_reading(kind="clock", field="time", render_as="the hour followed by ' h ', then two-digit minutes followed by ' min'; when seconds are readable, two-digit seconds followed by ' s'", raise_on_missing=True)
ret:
7 h 58 min
